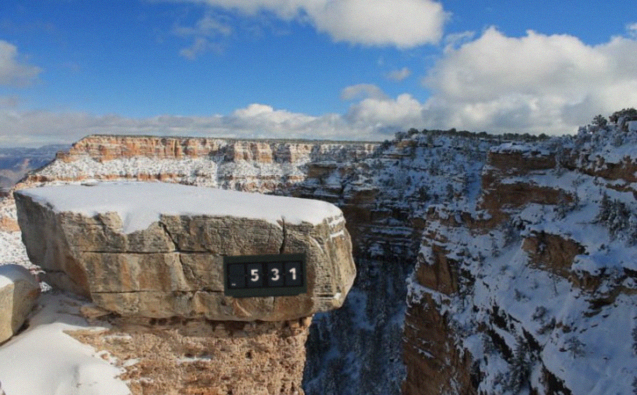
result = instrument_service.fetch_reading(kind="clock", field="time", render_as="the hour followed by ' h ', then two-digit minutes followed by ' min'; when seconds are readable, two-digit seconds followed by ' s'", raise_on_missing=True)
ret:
5 h 31 min
